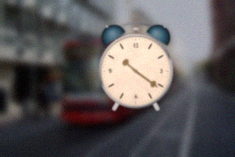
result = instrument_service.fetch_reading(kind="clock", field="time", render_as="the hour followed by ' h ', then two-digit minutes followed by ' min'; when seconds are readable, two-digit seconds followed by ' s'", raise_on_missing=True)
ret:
10 h 21 min
